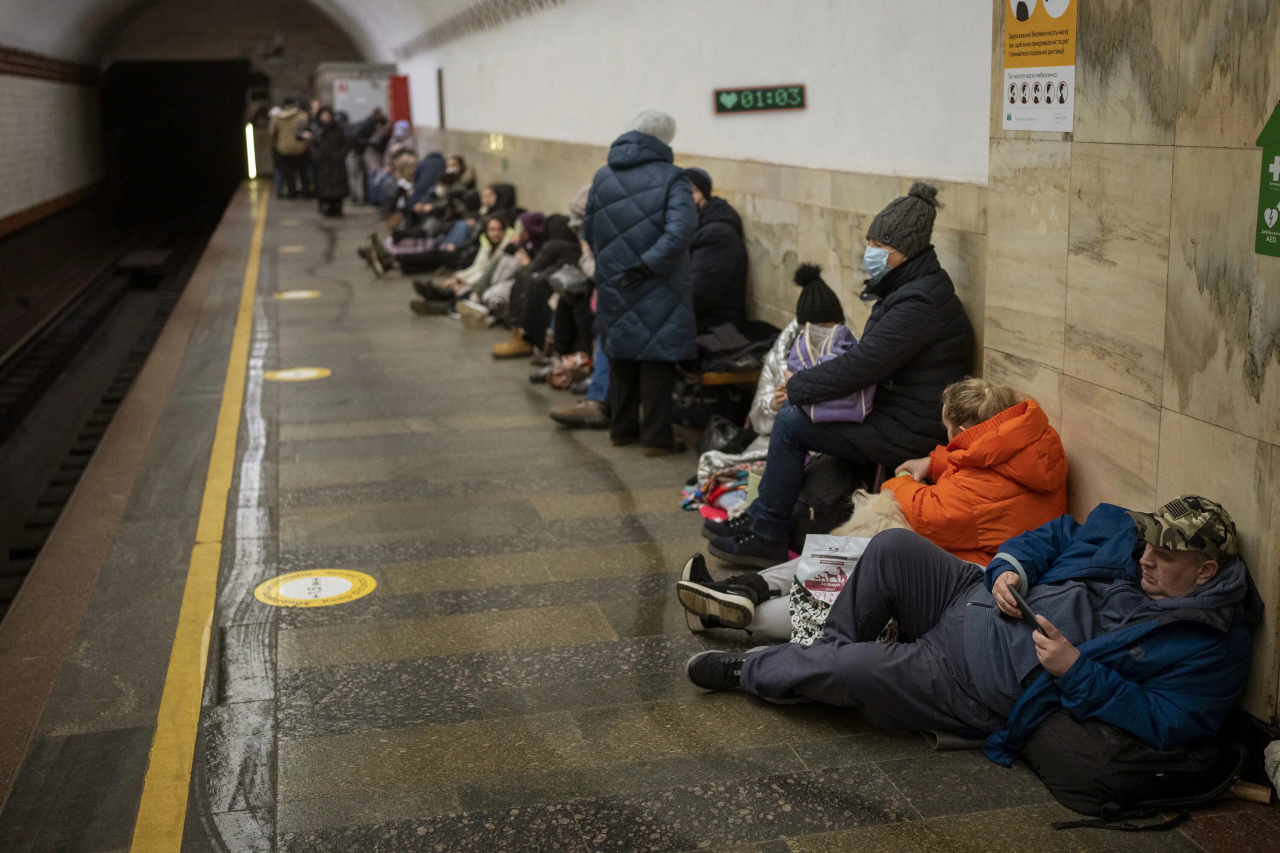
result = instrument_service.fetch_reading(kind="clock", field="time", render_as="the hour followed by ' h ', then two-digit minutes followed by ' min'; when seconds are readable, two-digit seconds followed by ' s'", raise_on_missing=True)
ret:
1 h 03 min
